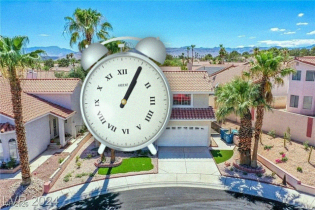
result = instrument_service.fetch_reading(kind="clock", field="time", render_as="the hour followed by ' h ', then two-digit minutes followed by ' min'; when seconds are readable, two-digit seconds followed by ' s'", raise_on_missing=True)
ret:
1 h 05 min
